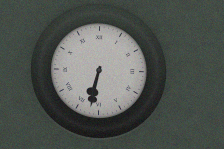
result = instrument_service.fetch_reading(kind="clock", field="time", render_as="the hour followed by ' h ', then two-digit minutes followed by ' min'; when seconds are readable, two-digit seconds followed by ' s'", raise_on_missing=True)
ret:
6 h 32 min
